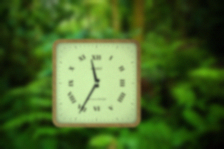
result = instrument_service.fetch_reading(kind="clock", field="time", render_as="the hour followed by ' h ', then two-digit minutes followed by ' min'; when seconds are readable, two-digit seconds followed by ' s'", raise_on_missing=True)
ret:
11 h 35 min
